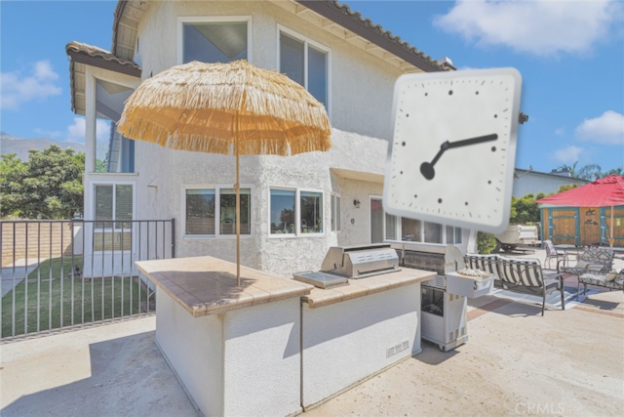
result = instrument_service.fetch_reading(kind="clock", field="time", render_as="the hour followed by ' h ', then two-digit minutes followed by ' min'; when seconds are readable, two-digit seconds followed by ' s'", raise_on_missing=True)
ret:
7 h 13 min
